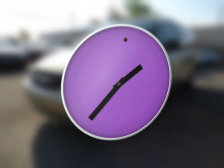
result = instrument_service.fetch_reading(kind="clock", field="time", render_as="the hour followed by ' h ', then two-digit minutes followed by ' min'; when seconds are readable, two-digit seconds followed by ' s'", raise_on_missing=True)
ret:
1 h 36 min
